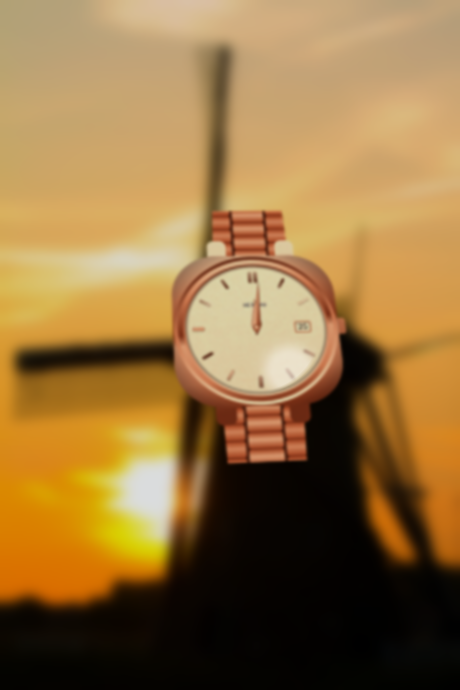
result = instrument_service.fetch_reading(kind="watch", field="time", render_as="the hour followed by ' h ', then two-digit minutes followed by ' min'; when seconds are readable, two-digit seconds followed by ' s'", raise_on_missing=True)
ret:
12 h 01 min
